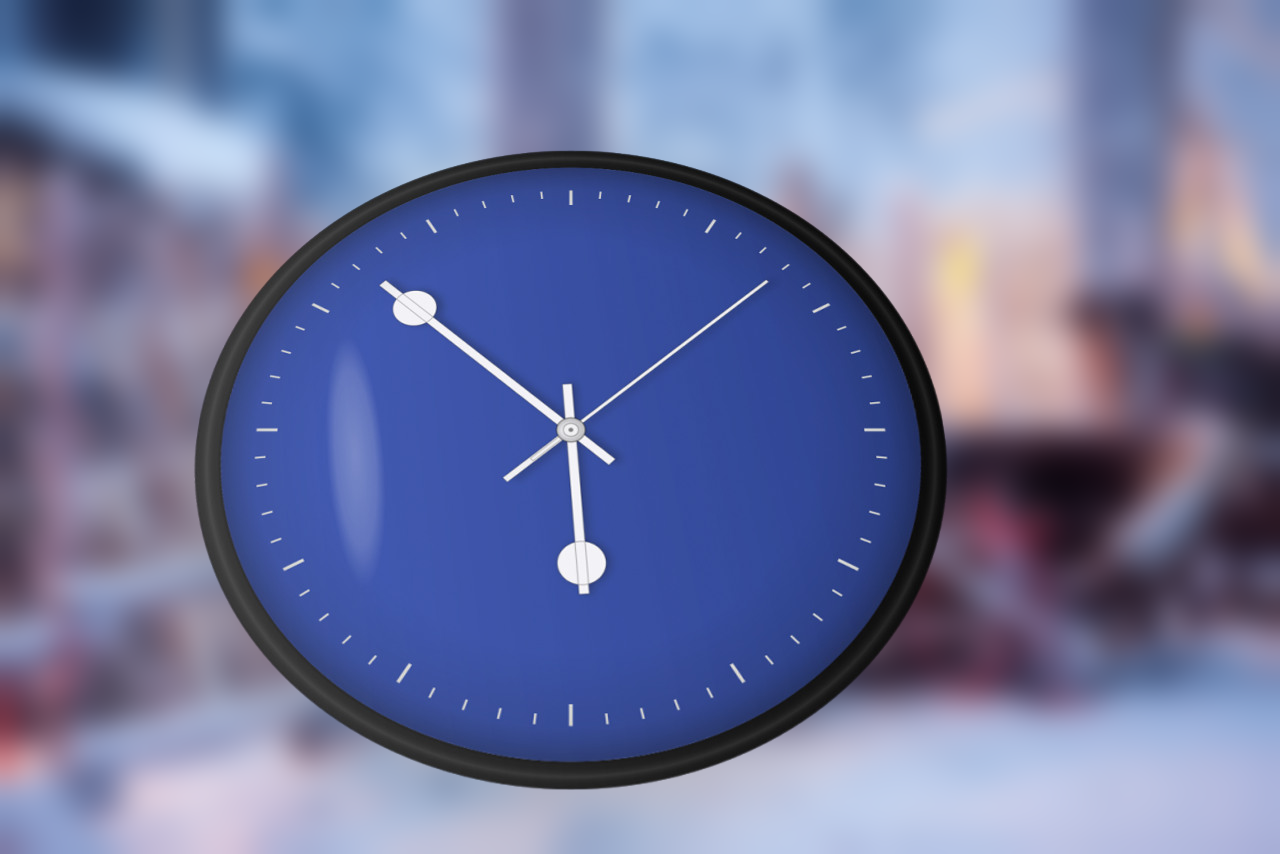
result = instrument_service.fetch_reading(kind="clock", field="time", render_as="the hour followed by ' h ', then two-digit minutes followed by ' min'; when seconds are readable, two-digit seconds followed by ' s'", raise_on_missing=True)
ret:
5 h 52 min 08 s
